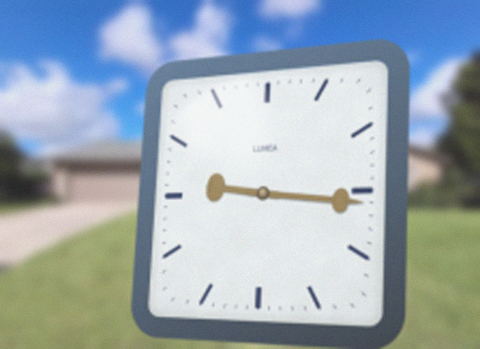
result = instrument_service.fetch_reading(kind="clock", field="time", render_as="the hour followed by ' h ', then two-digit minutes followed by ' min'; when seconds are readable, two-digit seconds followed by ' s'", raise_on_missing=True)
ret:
9 h 16 min
